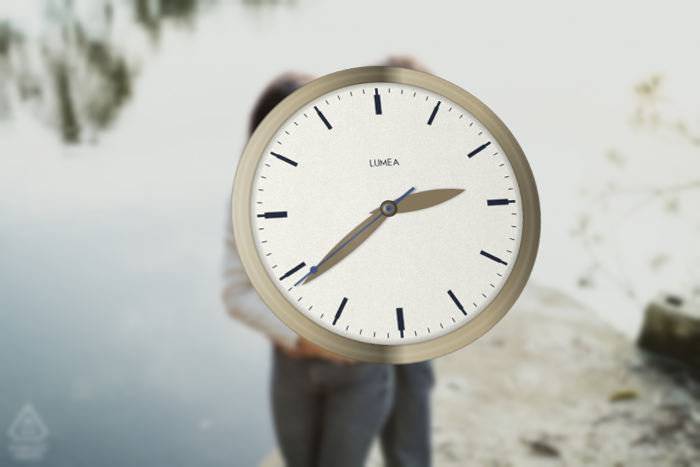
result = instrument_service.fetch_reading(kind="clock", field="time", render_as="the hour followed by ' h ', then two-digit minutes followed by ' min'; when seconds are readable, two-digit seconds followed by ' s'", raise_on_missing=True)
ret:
2 h 38 min 39 s
